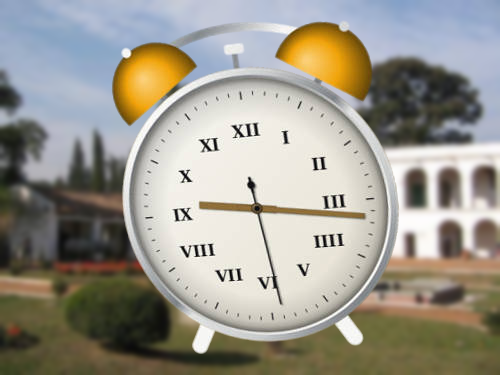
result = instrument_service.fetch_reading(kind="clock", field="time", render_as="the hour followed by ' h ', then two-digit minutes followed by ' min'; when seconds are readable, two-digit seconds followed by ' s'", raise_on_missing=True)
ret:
9 h 16 min 29 s
